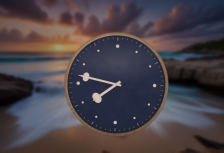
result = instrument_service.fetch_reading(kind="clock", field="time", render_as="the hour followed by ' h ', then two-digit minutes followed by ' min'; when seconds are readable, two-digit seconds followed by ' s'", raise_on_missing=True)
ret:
7 h 47 min
